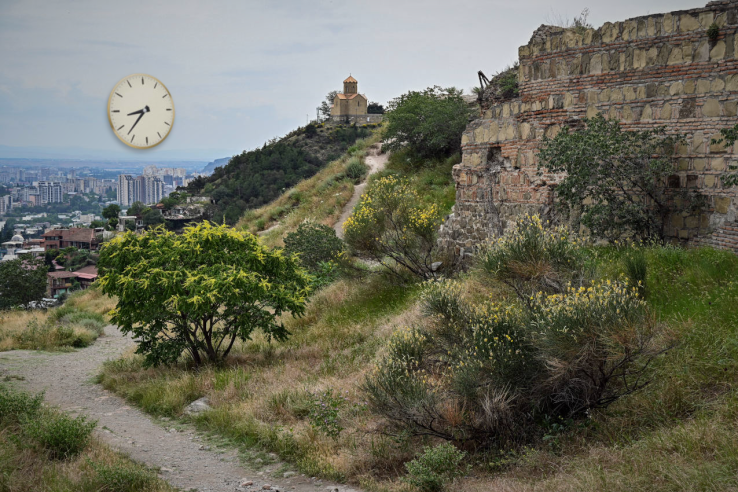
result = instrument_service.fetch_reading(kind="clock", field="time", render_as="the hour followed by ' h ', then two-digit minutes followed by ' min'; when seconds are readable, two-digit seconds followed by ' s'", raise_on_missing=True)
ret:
8 h 37 min
